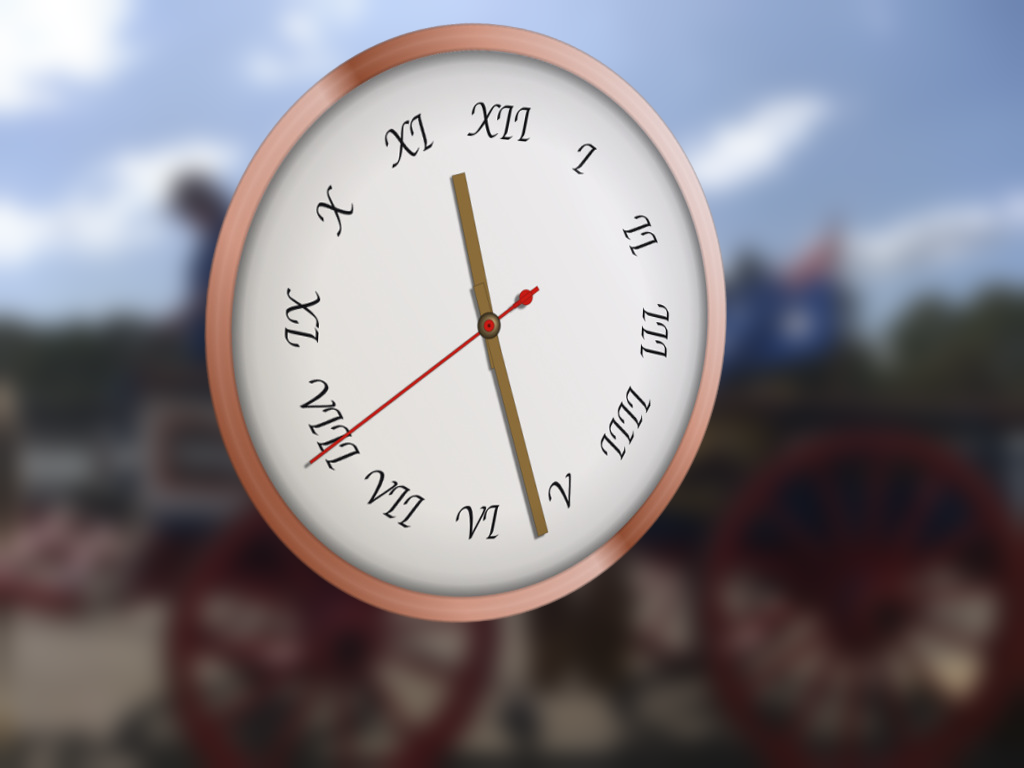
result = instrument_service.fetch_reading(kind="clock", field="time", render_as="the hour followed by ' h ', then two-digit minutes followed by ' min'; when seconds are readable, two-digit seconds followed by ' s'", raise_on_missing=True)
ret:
11 h 26 min 39 s
